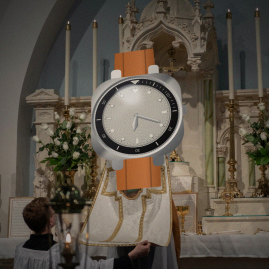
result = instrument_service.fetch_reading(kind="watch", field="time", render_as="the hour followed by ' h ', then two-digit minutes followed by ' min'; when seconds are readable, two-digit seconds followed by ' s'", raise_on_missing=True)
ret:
6 h 19 min
